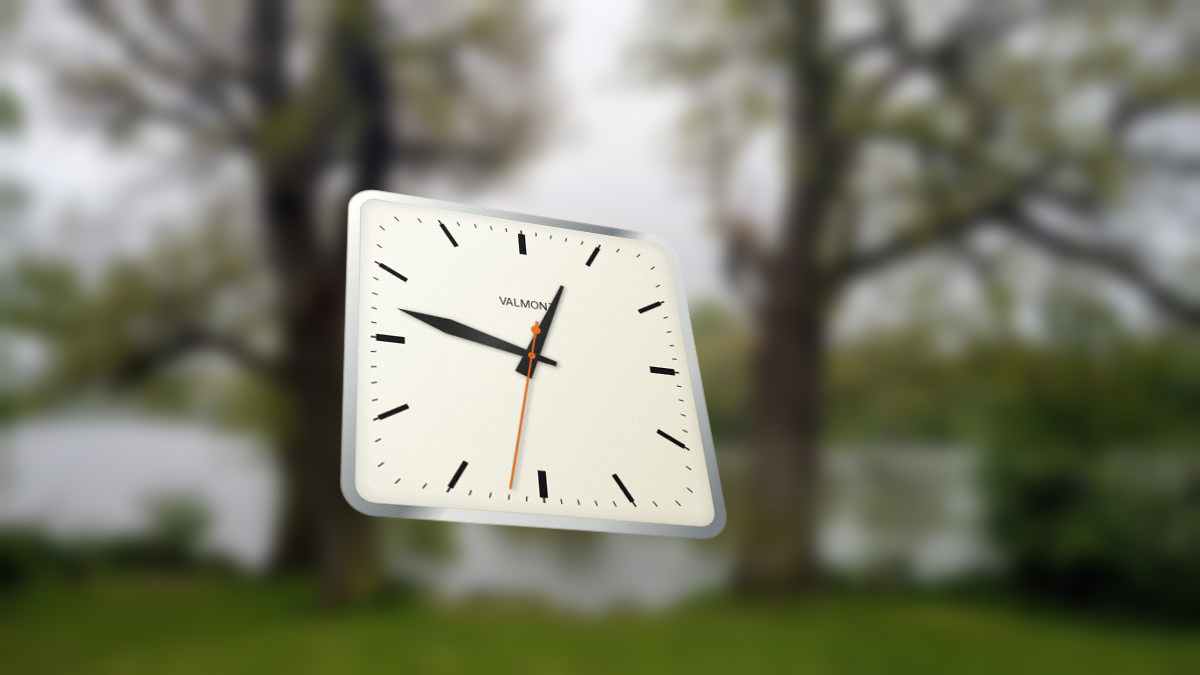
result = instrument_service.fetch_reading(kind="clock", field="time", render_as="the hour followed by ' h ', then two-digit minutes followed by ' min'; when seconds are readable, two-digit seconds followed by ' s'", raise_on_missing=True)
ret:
12 h 47 min 32 s
